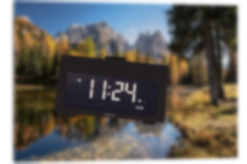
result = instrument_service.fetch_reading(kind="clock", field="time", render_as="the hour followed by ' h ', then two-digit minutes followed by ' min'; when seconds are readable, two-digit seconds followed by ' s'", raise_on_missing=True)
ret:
11 h 24 min
